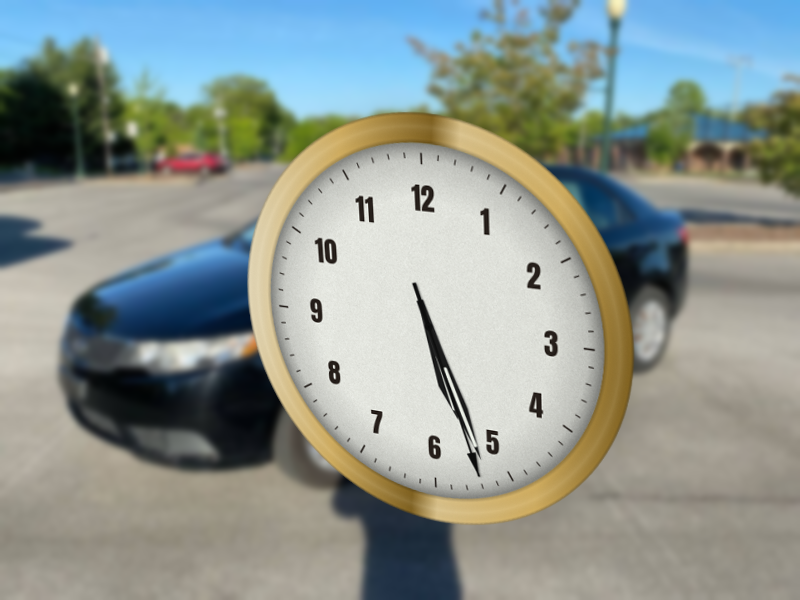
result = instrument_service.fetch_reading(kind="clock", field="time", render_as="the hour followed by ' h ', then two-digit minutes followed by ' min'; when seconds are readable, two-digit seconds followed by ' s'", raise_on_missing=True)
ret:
5 h 26 min 27 s
